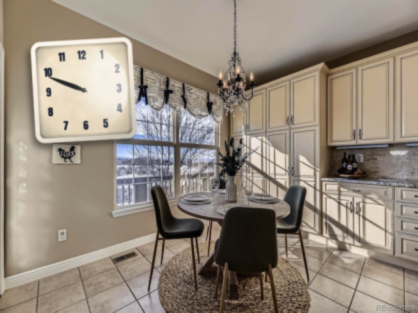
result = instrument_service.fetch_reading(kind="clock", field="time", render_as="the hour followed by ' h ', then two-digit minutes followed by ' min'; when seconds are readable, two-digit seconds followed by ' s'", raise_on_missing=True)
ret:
9 h 49 min
